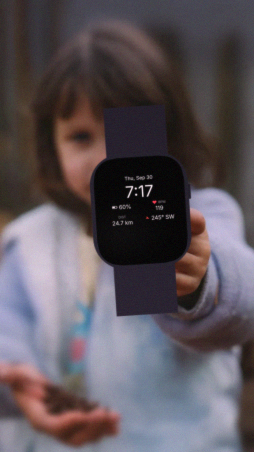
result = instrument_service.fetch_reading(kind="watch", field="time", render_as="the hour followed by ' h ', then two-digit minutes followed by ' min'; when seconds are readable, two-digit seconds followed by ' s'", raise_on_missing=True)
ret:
7 h 17 min
